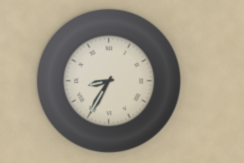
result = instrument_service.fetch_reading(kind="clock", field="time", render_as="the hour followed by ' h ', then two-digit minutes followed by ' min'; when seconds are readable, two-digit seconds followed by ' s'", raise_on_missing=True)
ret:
8 h 35 min
